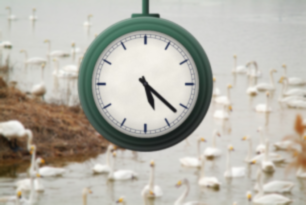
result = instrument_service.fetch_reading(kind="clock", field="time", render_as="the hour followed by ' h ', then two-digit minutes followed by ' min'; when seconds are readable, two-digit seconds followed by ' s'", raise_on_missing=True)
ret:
5 h 22 min
